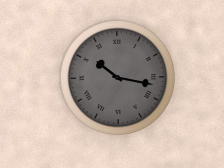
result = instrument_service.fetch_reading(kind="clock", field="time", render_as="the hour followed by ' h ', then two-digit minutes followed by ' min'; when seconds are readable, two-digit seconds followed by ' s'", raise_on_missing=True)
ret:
10 h 17 min
